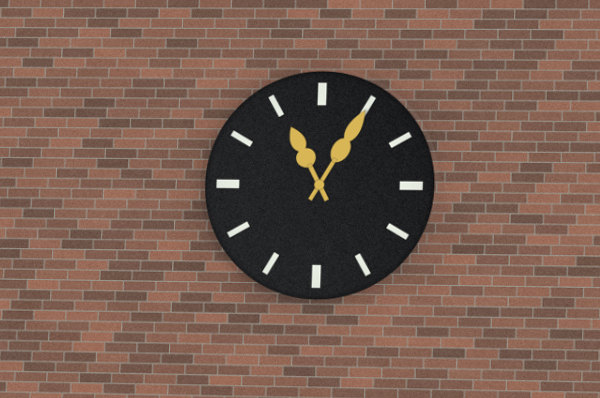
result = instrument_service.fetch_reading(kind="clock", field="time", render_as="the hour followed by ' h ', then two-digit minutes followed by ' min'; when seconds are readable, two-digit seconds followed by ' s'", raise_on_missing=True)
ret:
11 h 05 min
